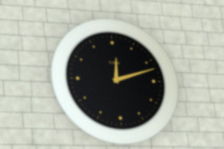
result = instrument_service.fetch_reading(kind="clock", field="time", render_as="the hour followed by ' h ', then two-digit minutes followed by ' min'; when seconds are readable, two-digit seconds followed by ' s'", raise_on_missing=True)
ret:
12 h 12 min
